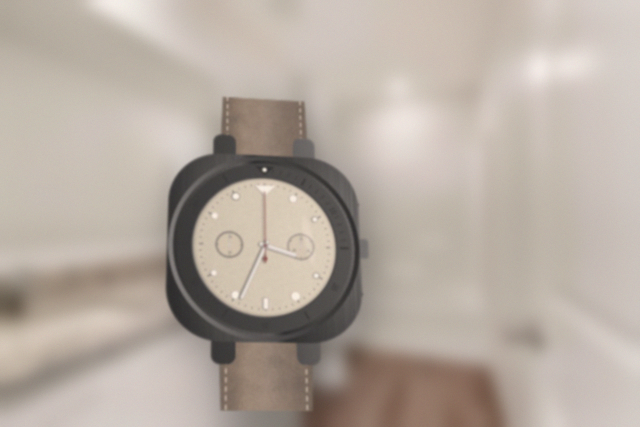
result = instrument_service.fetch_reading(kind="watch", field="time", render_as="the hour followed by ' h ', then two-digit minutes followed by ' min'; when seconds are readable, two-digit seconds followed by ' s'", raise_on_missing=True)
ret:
3 h 34 min
